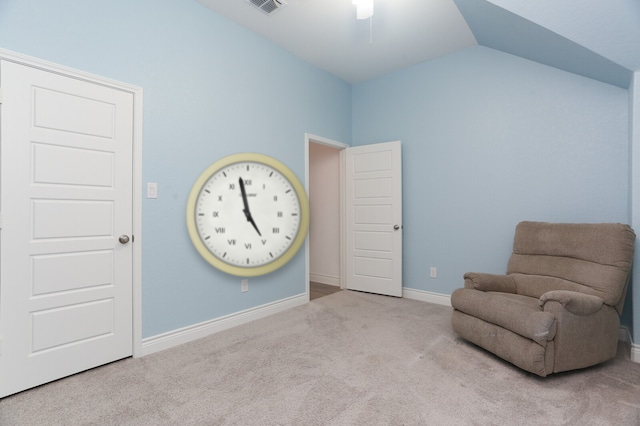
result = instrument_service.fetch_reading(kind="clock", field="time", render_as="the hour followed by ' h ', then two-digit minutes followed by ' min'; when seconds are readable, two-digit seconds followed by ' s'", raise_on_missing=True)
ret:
4 h 58 min
